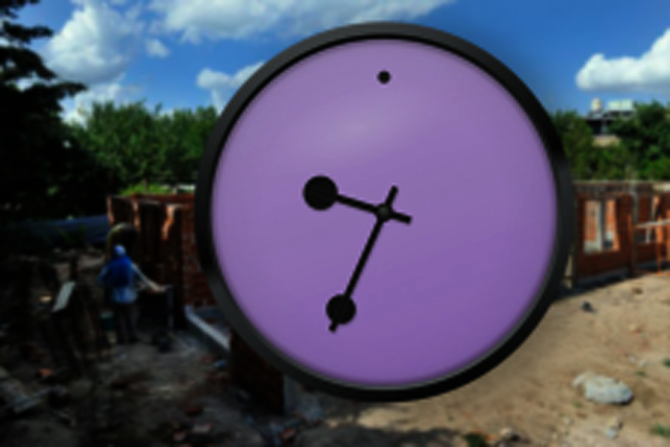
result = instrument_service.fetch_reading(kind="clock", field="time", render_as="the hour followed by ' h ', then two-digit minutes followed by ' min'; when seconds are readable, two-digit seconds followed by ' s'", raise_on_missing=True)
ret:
9 h 34 min
